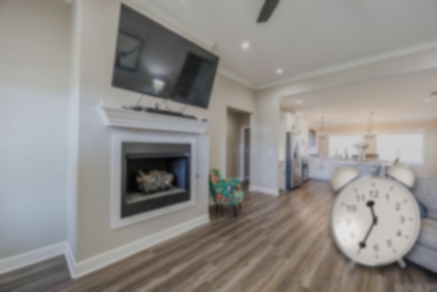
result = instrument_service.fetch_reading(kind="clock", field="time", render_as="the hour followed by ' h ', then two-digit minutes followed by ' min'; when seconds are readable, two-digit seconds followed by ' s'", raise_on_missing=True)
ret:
11 h 35 min
